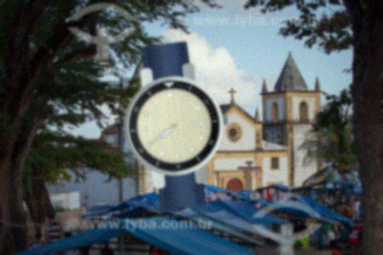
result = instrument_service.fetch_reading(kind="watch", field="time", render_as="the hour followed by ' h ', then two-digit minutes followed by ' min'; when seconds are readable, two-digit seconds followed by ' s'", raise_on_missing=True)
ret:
7 h 40 min
